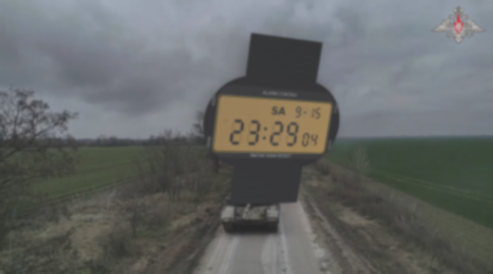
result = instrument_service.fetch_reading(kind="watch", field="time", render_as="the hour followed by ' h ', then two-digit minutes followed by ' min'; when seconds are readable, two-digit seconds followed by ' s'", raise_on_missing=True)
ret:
23 h 29 min 04 s
